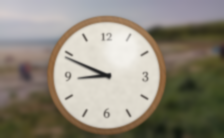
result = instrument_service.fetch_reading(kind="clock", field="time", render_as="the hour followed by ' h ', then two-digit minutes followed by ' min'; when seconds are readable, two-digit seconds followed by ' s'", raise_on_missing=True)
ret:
8 h 49 min
